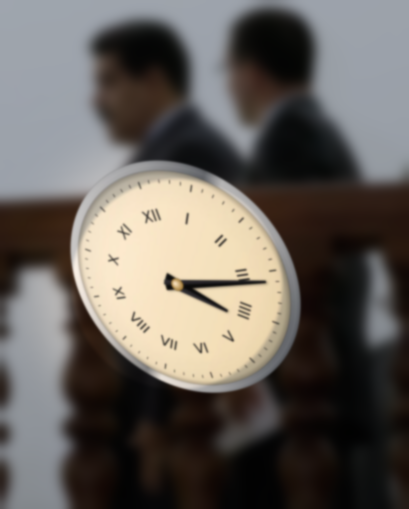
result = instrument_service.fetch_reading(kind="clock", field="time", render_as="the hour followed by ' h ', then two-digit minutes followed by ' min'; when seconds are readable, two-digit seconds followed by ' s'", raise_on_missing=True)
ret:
4 h 16 min
